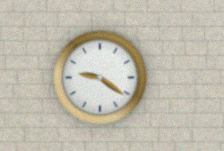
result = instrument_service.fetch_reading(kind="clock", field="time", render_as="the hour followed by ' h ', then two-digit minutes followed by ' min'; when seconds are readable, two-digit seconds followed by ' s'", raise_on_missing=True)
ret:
9 h 21 min
